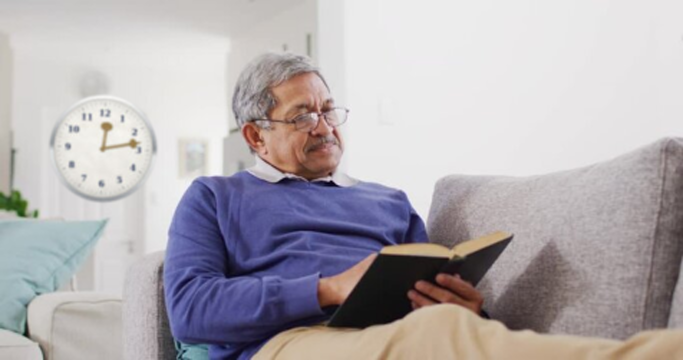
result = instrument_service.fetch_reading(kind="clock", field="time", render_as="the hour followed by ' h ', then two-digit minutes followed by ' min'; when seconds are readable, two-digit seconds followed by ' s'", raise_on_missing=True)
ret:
12 h 13 min
